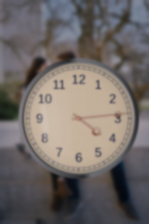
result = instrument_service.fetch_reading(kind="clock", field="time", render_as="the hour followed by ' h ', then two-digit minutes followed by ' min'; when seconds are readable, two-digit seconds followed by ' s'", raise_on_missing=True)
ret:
4 h 14 min
